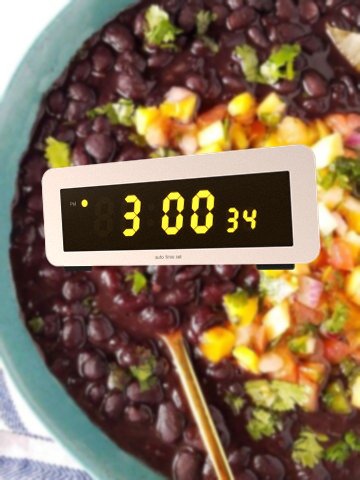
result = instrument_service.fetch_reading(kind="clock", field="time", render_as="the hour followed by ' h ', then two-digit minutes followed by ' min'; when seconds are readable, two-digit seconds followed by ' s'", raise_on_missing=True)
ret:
3 h 00 min 34 s
